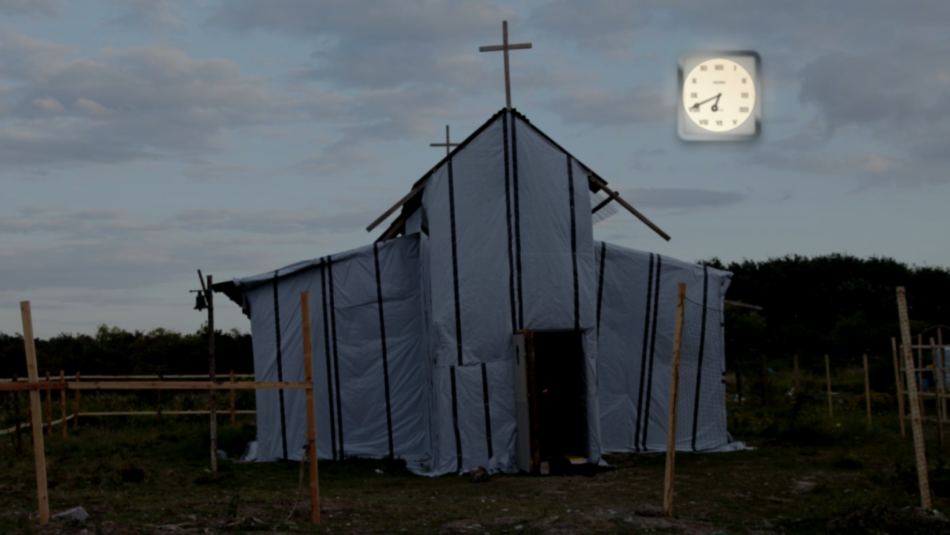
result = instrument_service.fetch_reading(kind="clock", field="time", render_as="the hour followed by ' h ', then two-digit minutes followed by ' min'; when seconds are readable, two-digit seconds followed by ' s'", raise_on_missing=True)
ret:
6 h 41 min
